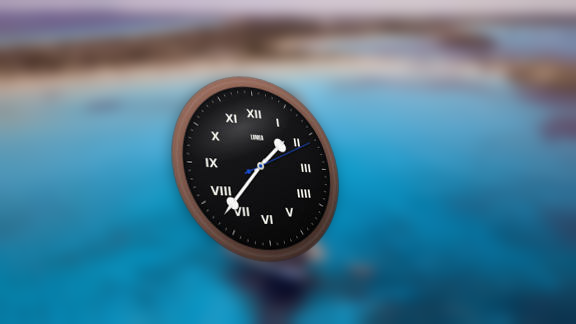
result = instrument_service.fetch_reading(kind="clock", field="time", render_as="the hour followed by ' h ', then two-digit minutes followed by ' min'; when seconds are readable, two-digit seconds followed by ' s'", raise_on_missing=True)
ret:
1 h 37 min 11 s
